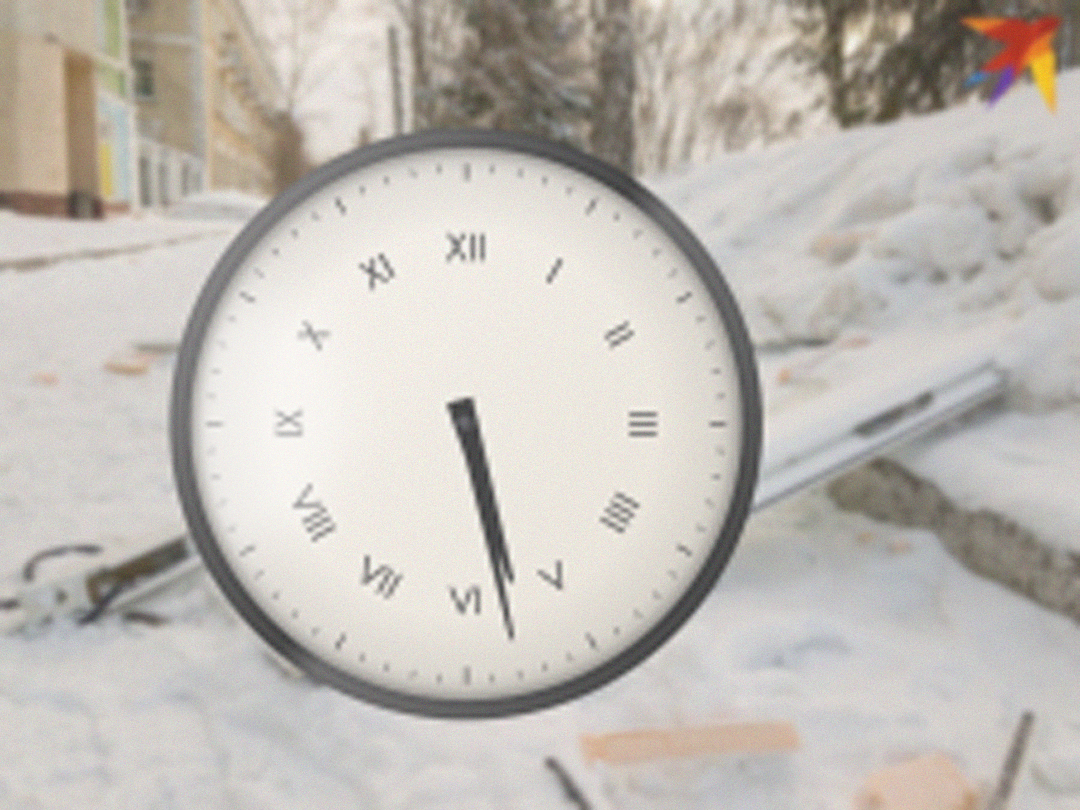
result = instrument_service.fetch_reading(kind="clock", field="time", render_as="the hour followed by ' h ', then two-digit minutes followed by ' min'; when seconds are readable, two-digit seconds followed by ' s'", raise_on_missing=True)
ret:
5 h 28 min
